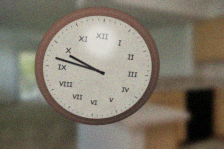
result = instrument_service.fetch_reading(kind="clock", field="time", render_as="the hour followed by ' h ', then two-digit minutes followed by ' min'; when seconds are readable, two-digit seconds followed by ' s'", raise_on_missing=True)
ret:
9 h 47 min
